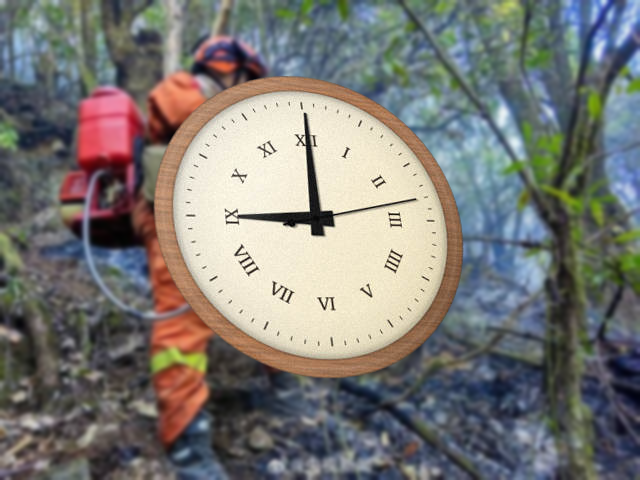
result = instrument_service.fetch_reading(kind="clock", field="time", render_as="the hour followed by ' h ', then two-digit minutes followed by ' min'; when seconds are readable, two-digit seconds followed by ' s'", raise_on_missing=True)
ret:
9 h 00 min 13 s
